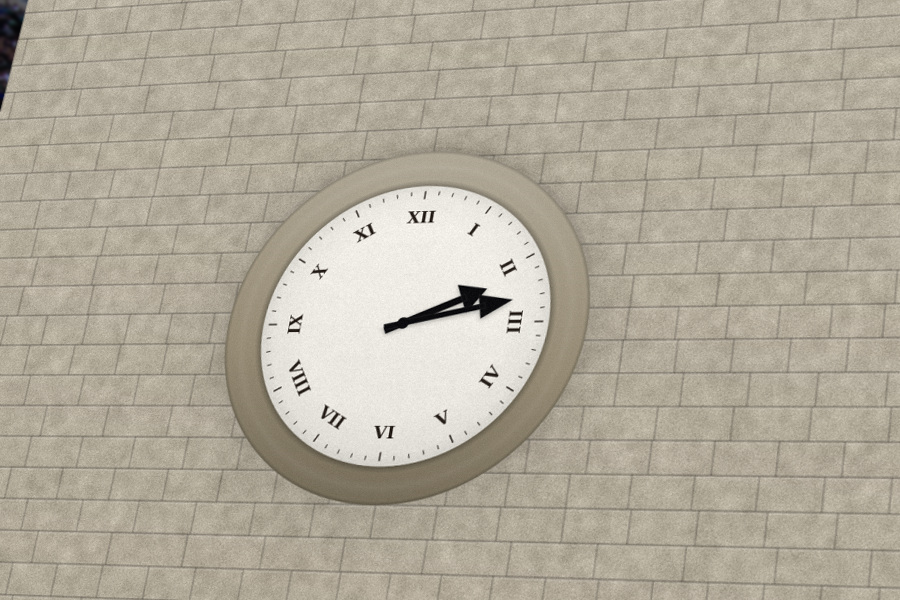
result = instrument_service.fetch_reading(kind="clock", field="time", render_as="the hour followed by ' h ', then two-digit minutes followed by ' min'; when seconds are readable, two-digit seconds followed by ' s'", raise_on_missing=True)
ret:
2 h 13 min
